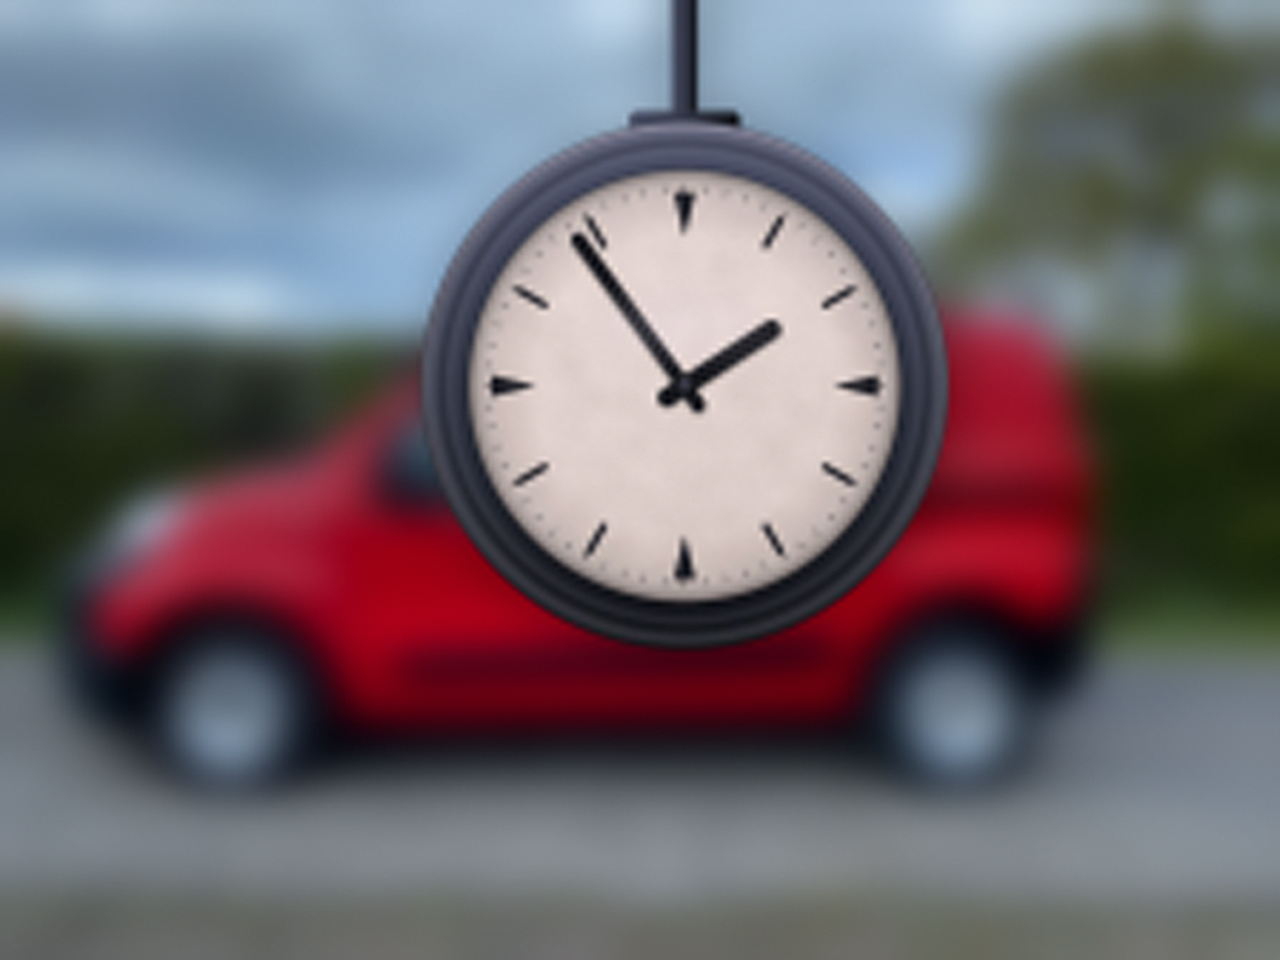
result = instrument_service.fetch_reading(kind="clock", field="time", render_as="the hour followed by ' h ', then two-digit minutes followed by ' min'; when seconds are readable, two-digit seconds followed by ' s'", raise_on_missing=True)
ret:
1 h 54 min
